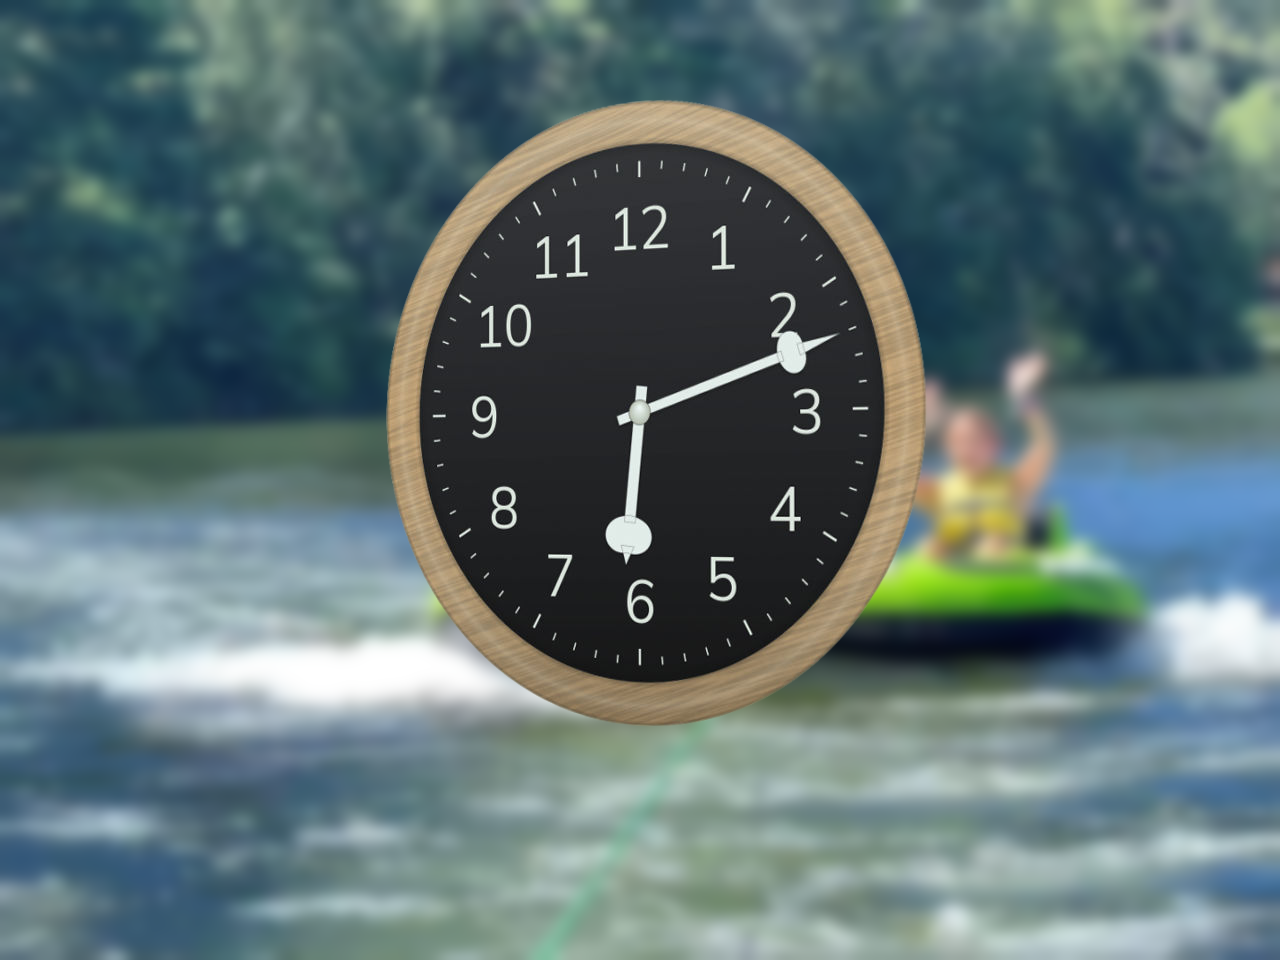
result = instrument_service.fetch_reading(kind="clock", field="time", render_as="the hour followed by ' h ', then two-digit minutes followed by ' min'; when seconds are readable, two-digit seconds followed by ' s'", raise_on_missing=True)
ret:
6 h 12 min
